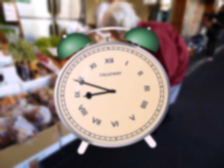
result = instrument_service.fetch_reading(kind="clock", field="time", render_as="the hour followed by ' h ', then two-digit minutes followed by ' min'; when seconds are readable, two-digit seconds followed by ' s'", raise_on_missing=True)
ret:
8 h 49 min
